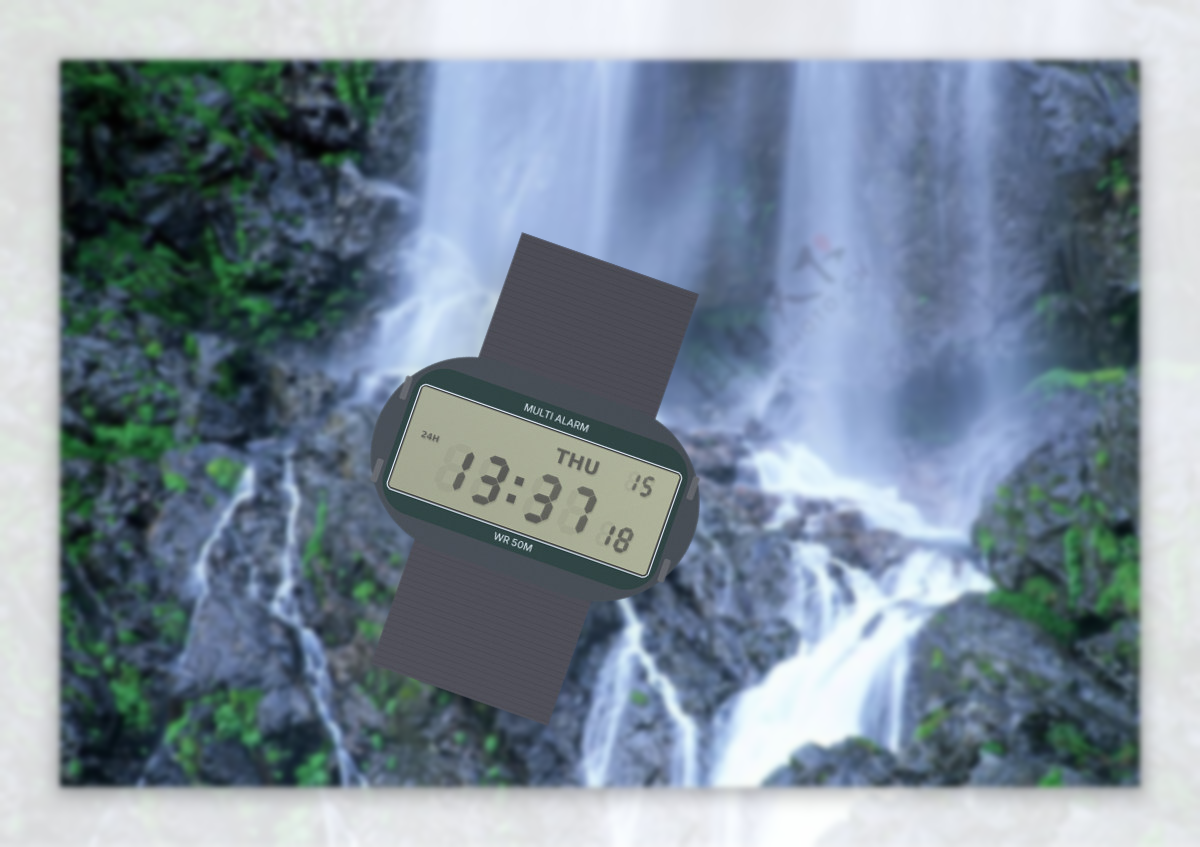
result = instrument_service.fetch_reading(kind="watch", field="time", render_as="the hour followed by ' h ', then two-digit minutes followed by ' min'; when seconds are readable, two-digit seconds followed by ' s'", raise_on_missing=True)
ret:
13 h 37 min 18 s
